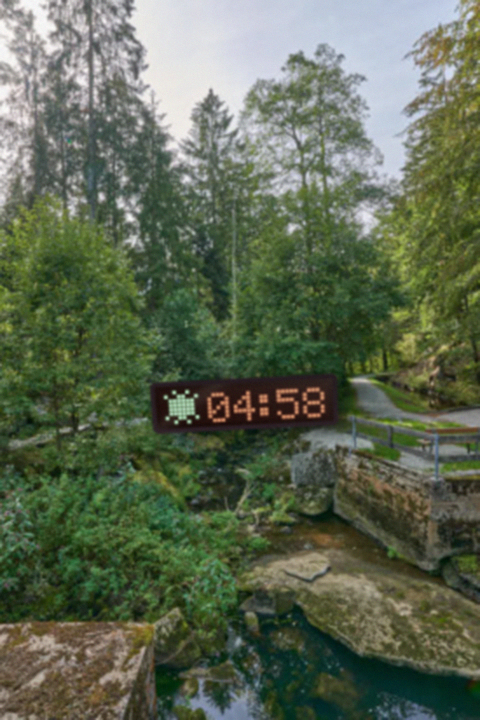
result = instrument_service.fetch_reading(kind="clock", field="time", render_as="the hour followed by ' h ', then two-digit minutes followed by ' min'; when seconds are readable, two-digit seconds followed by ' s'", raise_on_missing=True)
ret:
4 h 58 min
